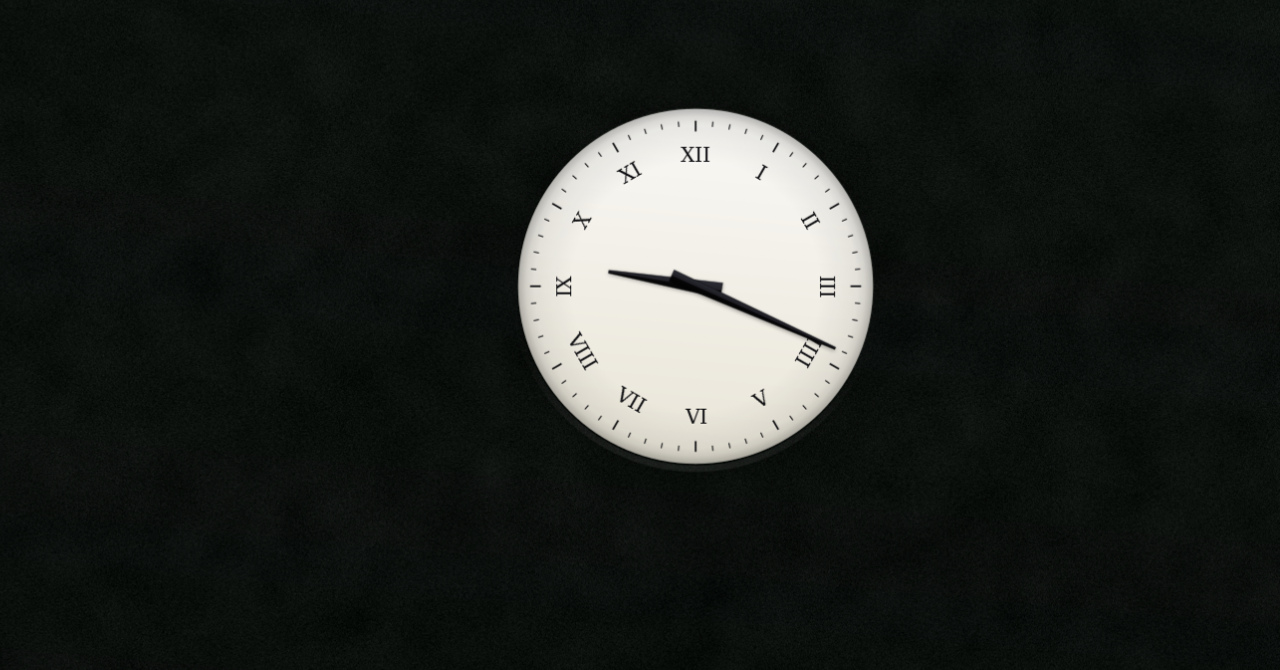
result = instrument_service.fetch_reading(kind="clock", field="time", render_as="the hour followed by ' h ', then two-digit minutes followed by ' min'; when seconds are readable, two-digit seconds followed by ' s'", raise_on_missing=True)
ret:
9 h 19 min
